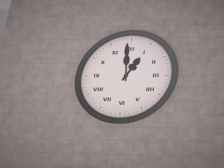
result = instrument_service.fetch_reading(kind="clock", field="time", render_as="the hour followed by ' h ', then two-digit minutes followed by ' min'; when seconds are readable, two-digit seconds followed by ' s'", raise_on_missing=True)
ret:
12 h 59 min
